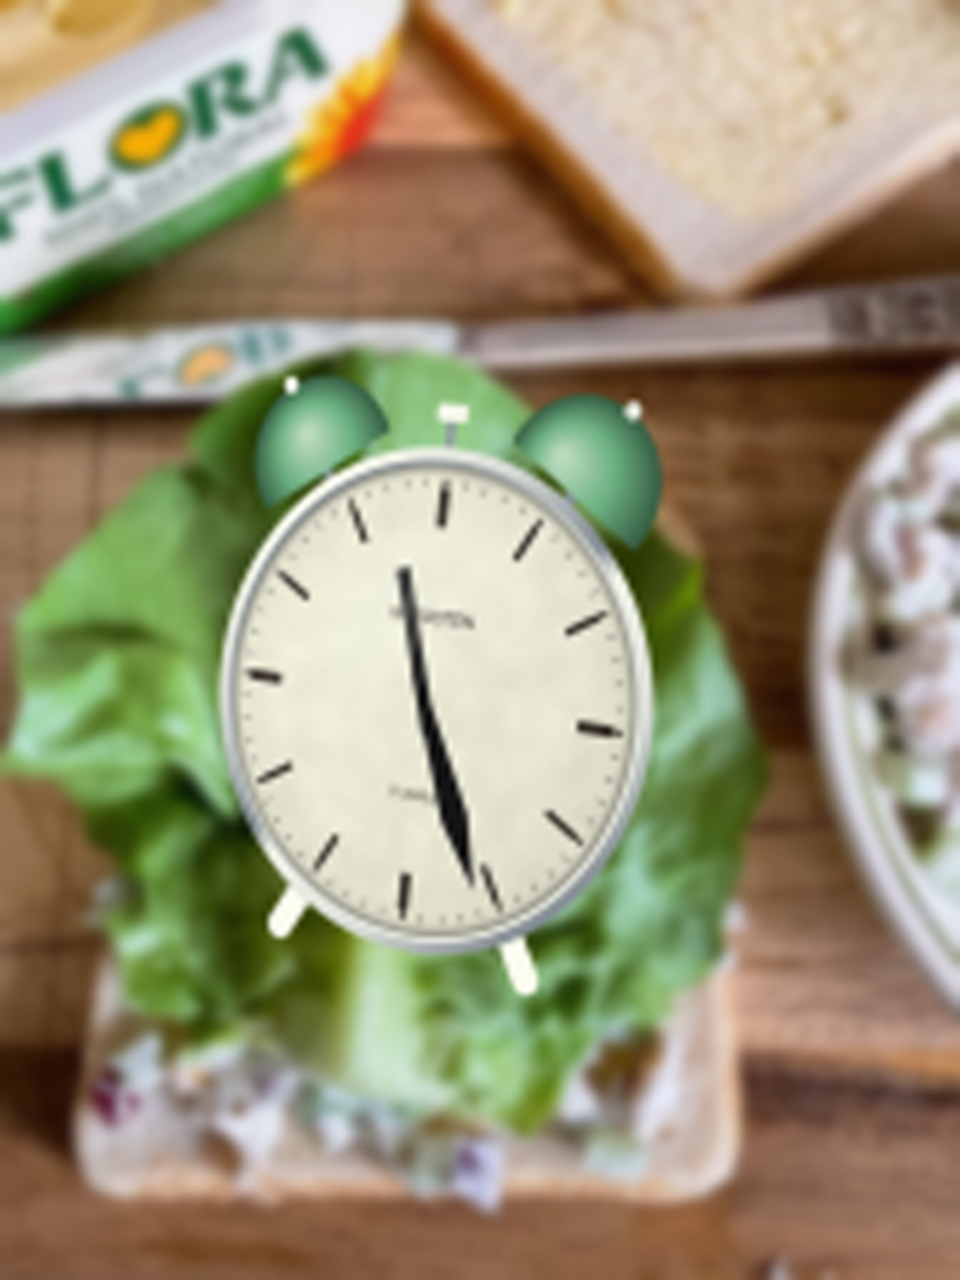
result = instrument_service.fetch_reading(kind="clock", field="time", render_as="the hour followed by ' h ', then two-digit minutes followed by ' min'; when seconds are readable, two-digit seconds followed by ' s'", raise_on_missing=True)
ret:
11 h 26 min
